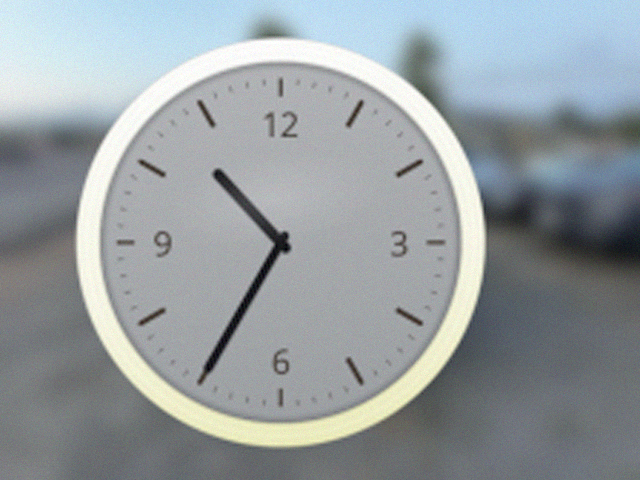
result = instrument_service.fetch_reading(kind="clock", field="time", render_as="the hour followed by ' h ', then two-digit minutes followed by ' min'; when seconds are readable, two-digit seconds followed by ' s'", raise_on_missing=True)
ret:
10 h 35 min
